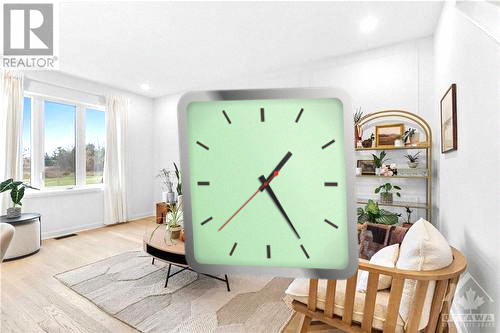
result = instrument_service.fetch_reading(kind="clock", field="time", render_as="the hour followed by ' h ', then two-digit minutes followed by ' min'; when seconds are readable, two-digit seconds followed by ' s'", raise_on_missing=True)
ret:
1 h 24 min 38 s
